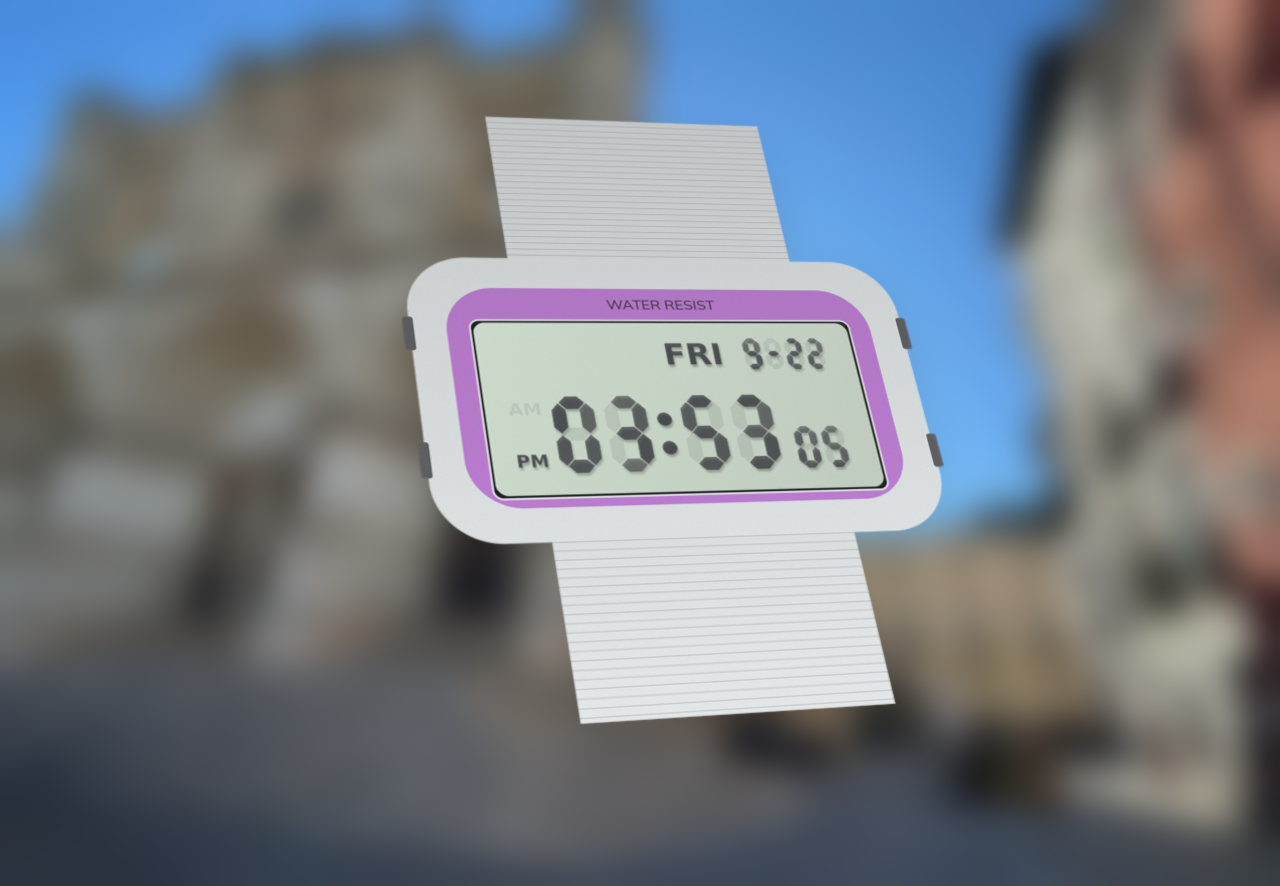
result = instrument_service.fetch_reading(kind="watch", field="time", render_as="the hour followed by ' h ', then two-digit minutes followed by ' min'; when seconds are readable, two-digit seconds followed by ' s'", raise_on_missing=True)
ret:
3 h 53 min 05 s
